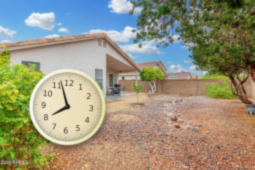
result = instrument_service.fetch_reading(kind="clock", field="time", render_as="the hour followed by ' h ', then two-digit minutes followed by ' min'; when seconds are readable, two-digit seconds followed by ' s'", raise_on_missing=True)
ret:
7 h 57 min
